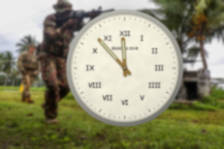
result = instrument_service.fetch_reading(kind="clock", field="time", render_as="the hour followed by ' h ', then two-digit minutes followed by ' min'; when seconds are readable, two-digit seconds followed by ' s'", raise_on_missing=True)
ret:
11 h 53 min
